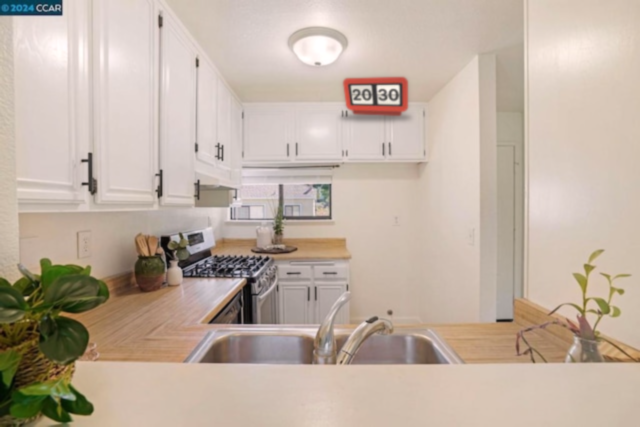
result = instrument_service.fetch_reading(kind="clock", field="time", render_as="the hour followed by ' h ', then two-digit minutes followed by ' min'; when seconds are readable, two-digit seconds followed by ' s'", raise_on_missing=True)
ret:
20 h 30 min
